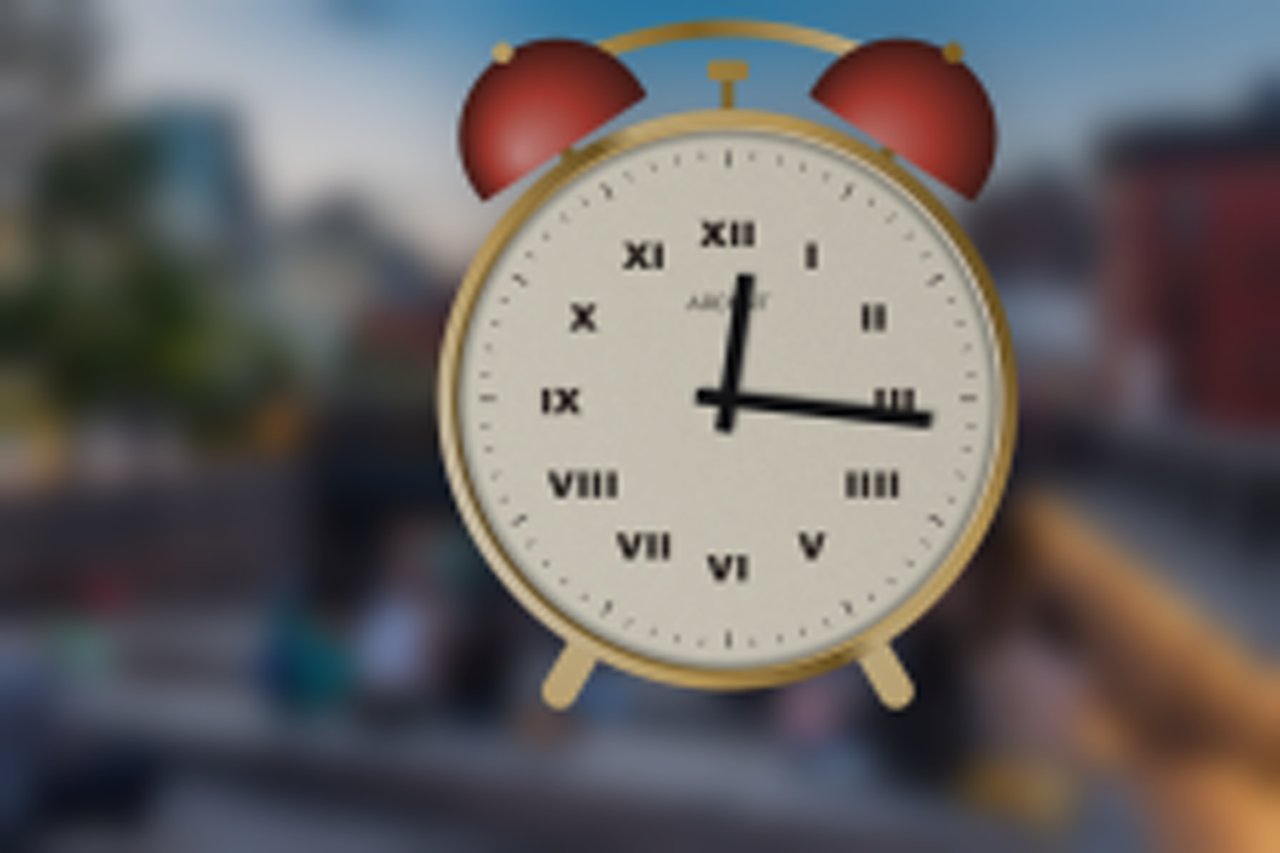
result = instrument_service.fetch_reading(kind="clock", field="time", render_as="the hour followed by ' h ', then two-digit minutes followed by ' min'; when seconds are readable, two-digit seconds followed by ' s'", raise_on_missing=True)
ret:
12 h 16 min
